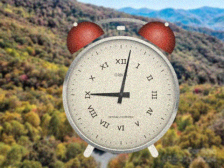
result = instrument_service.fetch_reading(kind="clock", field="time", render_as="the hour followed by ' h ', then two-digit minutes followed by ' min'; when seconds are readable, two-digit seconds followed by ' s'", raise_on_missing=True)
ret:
9 h 02 min
